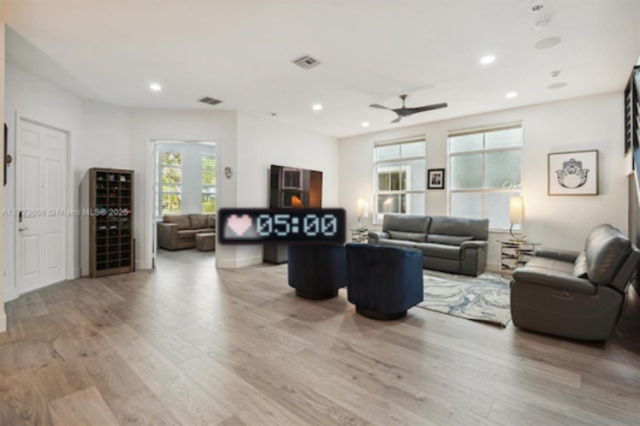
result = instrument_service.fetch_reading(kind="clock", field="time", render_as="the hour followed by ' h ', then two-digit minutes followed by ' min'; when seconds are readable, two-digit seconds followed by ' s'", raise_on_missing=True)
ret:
5 h 00 min
